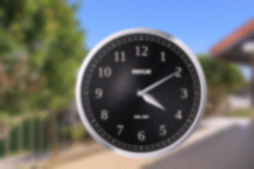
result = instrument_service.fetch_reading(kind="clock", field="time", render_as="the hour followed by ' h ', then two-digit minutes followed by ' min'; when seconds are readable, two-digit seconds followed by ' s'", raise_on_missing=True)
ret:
4 h 10 min
